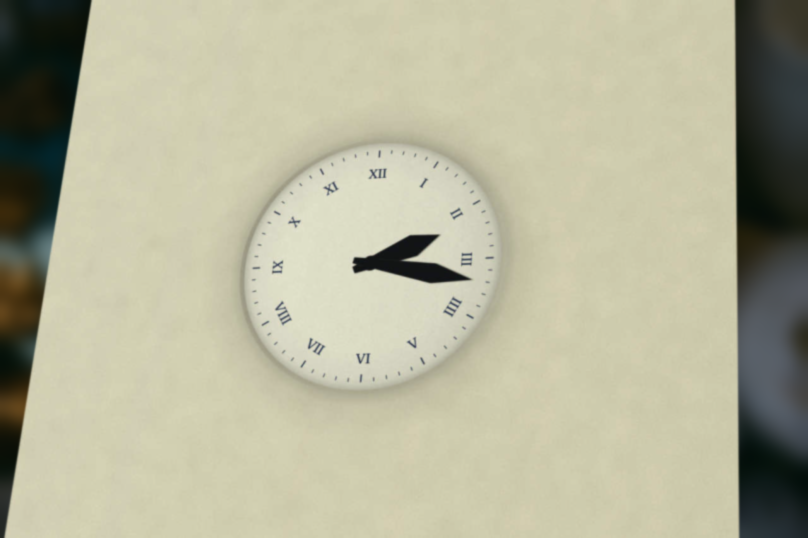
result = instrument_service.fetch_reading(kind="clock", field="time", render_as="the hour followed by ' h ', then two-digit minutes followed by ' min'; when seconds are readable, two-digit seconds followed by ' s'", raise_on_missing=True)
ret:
2 h 17 min
